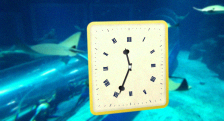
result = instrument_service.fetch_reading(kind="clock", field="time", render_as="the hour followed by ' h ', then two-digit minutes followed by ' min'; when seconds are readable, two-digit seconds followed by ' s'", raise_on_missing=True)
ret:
11 h 34 min
